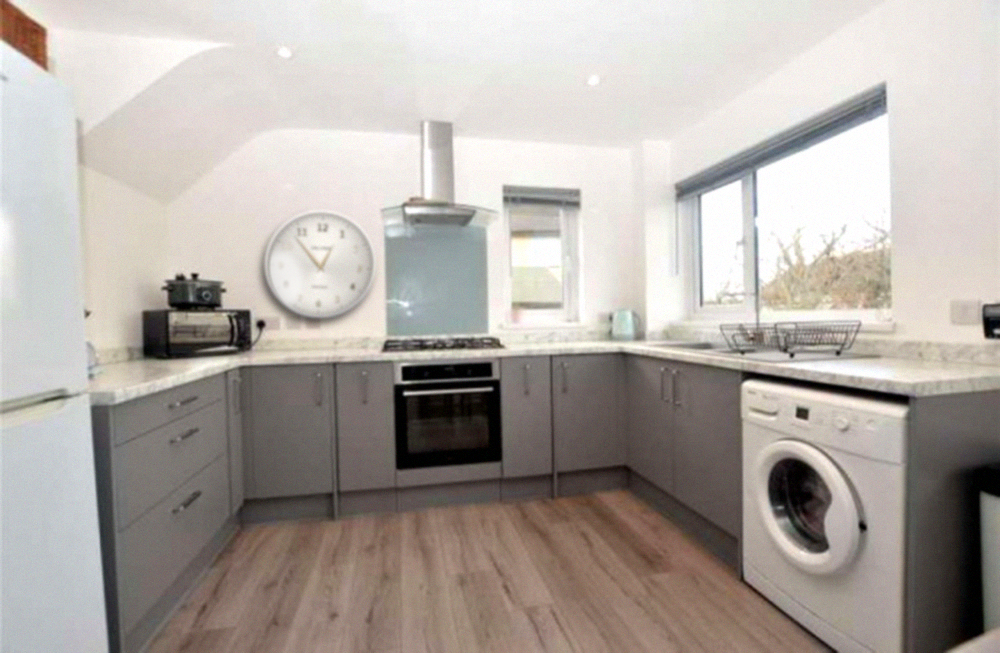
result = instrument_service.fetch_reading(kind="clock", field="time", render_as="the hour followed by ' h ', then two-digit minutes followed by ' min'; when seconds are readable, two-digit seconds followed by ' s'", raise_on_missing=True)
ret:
12 h 53 min
